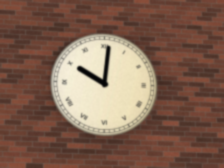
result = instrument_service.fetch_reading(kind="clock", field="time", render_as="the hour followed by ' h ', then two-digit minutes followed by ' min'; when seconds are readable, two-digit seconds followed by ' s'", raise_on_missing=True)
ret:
10 h 01 min
